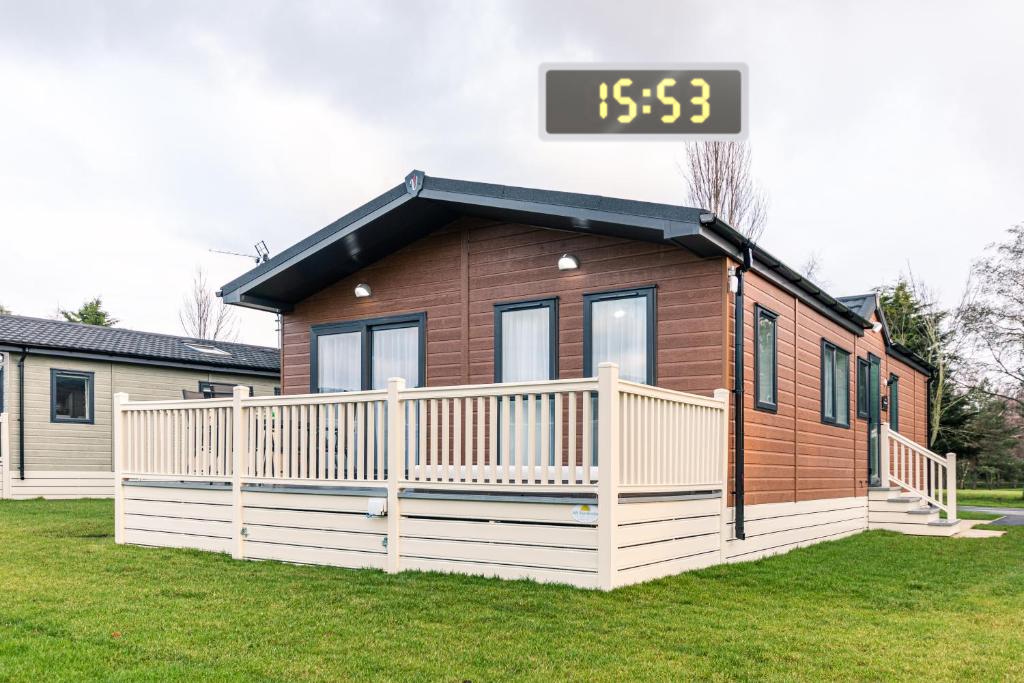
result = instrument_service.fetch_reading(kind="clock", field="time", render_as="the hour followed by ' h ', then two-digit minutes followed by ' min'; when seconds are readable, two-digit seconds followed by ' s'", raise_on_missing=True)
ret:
15 h 53 min
